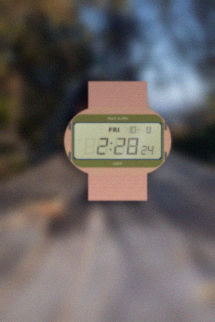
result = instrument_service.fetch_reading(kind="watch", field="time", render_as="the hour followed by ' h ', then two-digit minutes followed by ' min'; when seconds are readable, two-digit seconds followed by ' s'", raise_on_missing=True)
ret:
2 h 28 min
